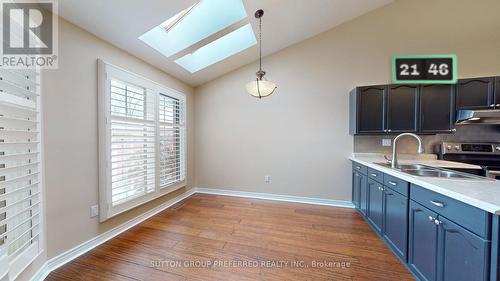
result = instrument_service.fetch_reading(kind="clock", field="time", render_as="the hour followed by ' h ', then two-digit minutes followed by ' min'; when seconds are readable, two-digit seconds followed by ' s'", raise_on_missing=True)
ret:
21 h 46 min
